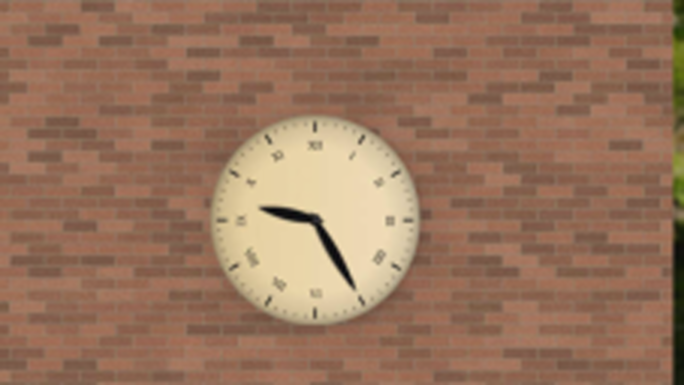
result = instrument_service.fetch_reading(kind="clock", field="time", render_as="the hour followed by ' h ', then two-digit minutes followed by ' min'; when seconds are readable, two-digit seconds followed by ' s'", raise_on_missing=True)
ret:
9 h 25 min
